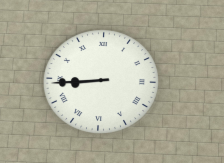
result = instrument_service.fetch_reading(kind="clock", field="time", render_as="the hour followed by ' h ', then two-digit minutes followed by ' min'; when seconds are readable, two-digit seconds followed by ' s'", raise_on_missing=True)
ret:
8 h 44 min
